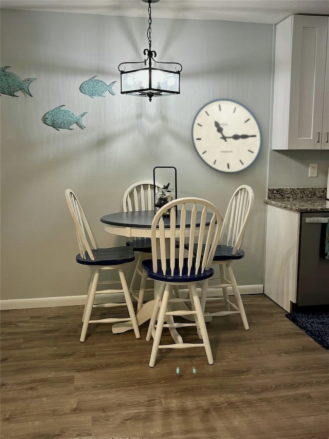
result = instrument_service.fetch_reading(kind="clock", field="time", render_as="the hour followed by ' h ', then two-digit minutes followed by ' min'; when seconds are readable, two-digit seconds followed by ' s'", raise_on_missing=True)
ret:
11 h 15 min
